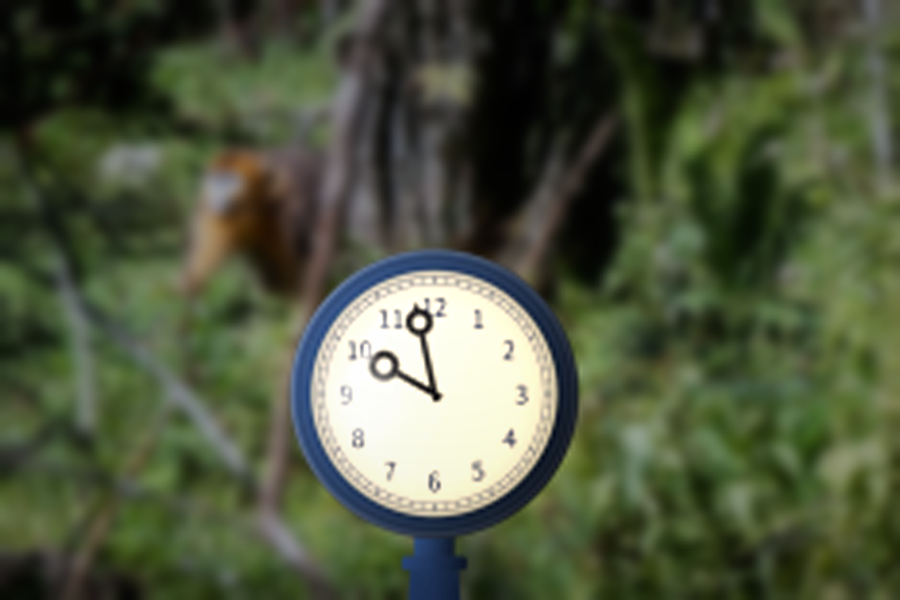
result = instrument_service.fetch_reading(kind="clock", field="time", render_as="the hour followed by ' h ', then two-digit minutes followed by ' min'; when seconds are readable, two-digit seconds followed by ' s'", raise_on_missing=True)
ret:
9 h 58 min
